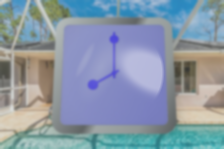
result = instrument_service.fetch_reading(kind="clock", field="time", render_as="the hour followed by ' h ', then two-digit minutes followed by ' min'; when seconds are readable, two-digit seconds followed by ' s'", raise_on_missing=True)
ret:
8 h 00 min
